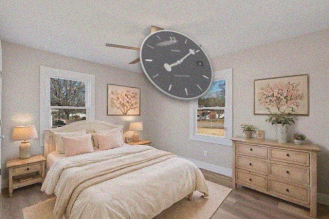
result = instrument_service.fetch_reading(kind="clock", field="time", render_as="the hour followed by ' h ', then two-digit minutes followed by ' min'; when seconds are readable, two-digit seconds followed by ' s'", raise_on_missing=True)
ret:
8 h 09 min
